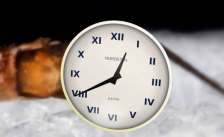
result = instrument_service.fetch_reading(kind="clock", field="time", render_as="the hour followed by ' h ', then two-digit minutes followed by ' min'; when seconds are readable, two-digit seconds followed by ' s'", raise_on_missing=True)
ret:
12 h 40 min
